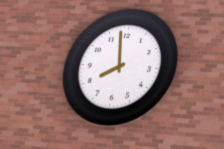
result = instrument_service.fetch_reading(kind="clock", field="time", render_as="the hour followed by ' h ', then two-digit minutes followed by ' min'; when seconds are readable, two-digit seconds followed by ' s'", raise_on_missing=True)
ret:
7 h 58 min
